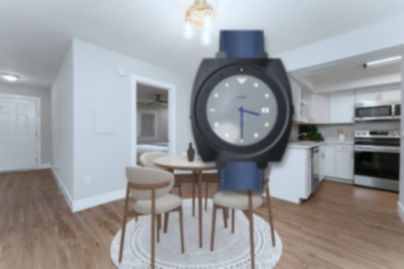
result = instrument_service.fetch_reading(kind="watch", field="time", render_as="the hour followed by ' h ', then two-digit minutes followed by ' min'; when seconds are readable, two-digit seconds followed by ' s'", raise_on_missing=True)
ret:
3 h 30 min
